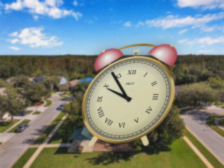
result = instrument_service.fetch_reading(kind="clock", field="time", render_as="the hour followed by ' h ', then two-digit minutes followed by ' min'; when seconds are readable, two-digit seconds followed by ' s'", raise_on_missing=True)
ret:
9 h 54 min
